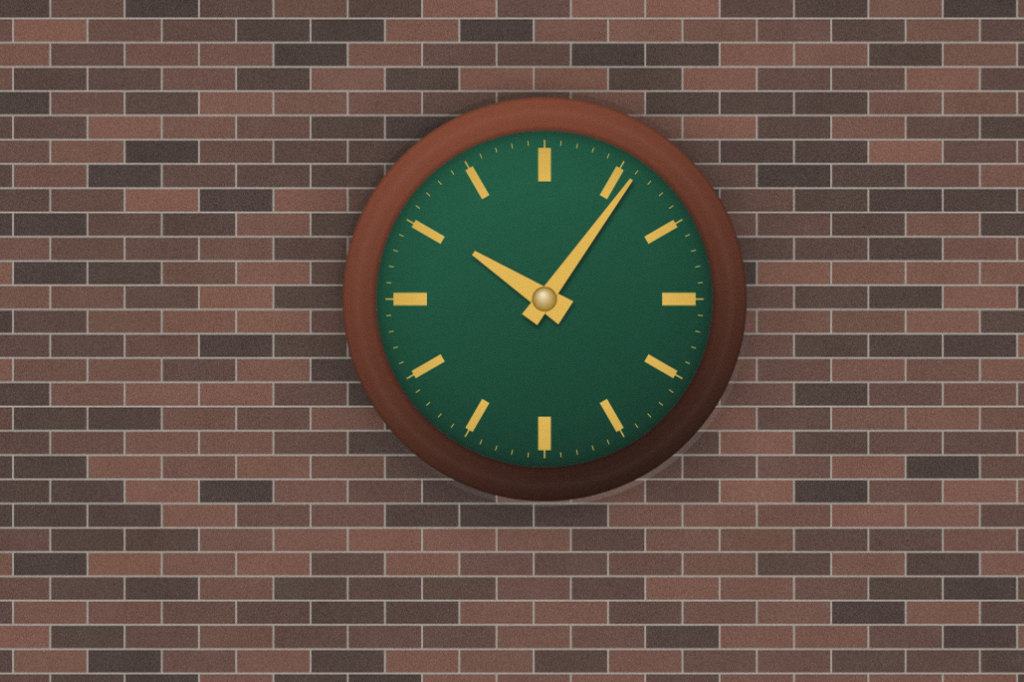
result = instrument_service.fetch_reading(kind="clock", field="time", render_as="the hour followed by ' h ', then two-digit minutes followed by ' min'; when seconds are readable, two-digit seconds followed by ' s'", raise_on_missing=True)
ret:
10 h 06 min
